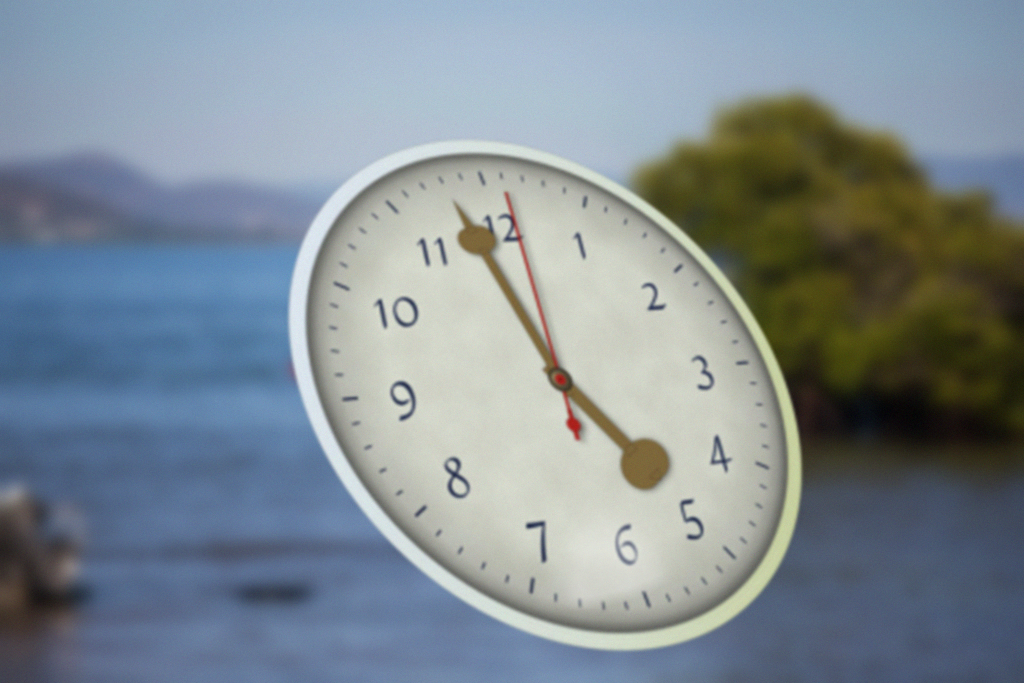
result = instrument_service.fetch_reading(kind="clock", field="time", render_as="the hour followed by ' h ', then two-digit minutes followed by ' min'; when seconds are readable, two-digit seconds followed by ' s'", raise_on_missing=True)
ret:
4 h 58 min 01 s
